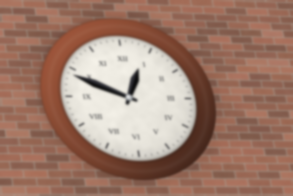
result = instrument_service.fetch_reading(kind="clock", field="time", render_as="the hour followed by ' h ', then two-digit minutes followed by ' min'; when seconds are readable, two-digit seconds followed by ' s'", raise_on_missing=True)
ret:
12 h 49 min
